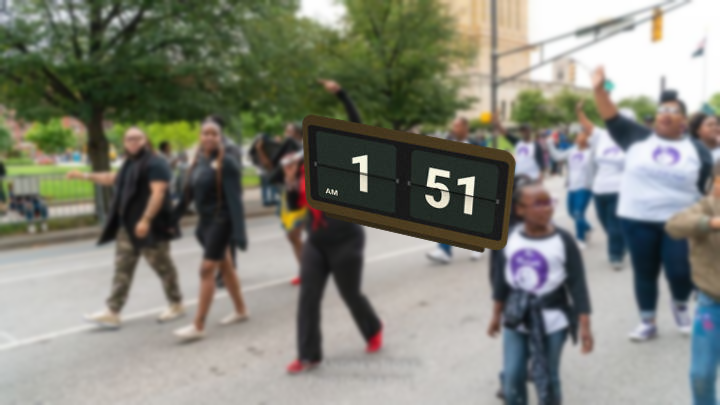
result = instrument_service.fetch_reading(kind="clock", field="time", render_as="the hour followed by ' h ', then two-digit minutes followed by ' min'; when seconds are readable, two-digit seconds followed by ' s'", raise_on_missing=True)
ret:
1 h 51 min
